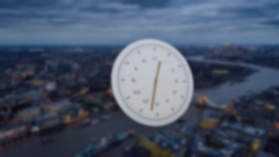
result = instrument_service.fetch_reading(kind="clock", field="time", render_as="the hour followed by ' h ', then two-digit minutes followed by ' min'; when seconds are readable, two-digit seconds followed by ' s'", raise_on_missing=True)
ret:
12 h 32 min
